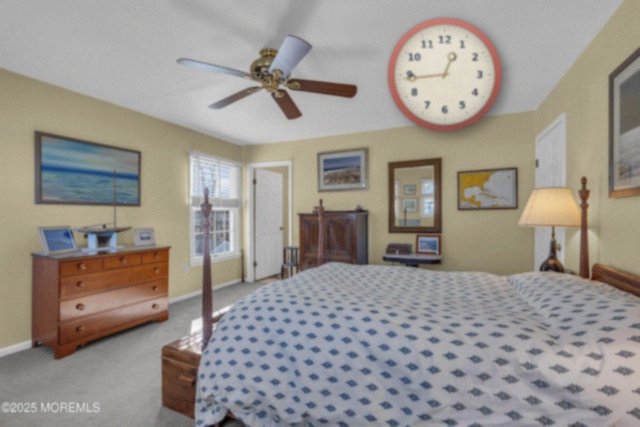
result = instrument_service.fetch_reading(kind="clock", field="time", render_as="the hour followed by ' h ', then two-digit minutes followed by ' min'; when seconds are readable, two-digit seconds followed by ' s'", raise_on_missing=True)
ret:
12 h 44 min
